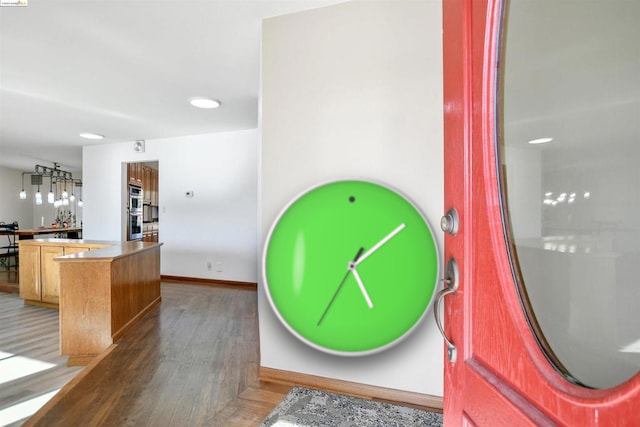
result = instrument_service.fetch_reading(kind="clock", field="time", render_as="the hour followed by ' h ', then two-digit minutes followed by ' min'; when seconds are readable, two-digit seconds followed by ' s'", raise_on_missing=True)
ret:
5 h 08 min 35 s
